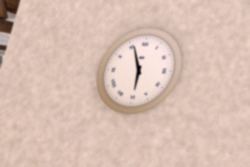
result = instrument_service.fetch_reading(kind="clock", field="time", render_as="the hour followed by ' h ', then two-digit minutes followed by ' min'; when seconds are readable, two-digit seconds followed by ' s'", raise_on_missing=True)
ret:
5 h 56 min
